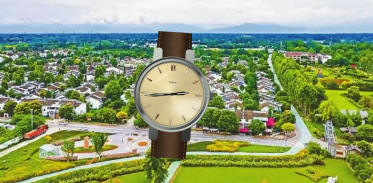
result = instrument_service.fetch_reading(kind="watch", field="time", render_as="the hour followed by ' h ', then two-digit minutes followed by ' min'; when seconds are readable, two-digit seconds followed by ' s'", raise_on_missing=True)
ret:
2 h 44 min
